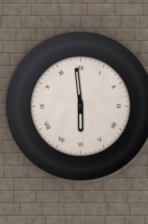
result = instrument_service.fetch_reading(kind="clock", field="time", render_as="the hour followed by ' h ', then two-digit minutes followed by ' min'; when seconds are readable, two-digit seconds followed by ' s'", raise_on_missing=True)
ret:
5 h 59 min
